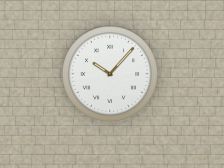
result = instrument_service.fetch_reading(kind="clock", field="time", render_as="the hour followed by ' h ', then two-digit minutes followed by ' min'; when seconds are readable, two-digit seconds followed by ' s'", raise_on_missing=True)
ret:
10 h 07 min
